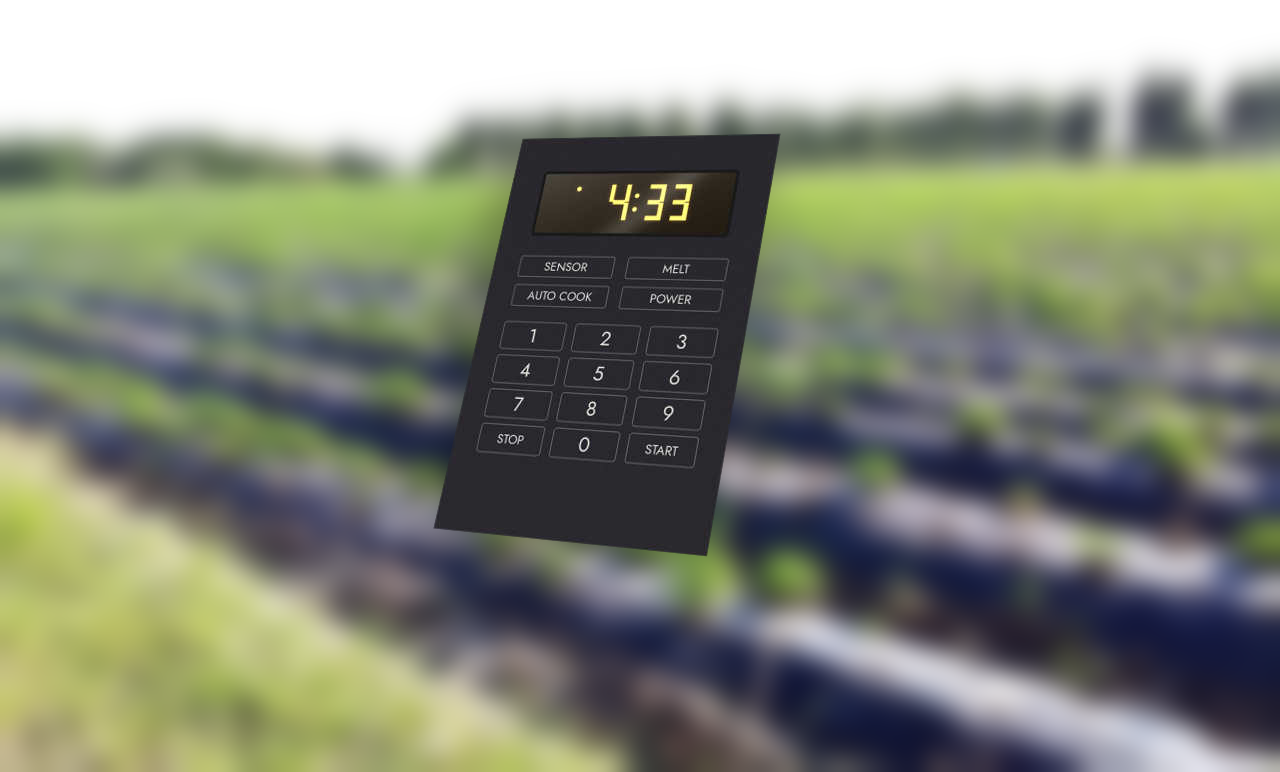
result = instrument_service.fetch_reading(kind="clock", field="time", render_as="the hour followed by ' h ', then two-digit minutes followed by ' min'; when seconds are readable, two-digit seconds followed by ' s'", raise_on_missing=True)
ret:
4 h 33 min
